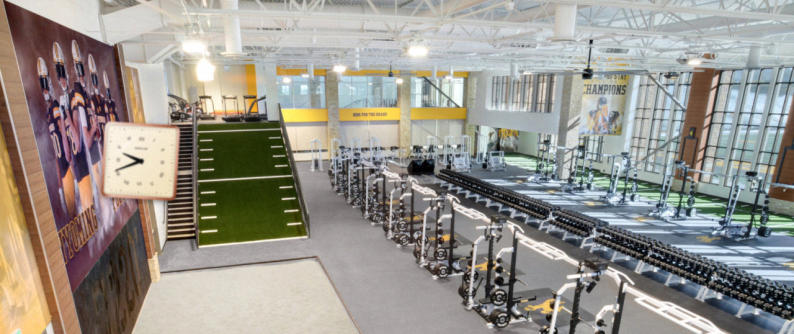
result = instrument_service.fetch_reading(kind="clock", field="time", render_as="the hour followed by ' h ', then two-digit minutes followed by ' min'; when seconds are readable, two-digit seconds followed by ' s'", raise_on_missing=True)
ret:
9 h 41 min
